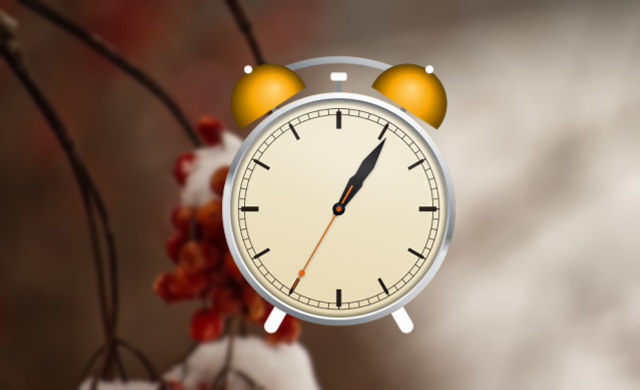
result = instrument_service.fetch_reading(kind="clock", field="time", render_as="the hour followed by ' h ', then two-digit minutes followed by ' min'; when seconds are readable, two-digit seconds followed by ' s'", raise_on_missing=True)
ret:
1 h 05 min 35 s
